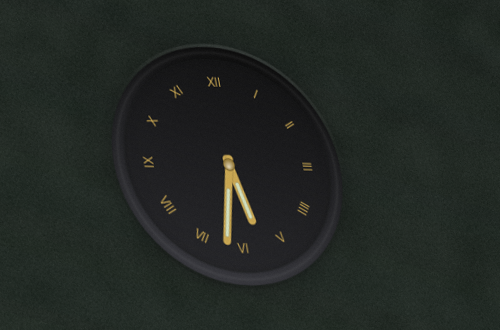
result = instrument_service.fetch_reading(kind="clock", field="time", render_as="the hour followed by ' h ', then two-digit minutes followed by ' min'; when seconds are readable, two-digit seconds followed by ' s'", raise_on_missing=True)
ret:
5 h 32 min
